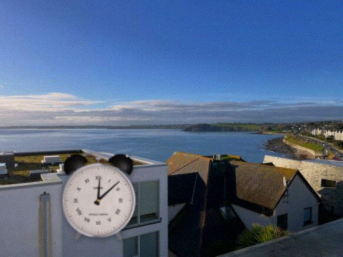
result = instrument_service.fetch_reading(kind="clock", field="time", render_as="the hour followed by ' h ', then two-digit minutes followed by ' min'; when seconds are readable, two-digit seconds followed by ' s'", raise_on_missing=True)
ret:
12 h 08 min
